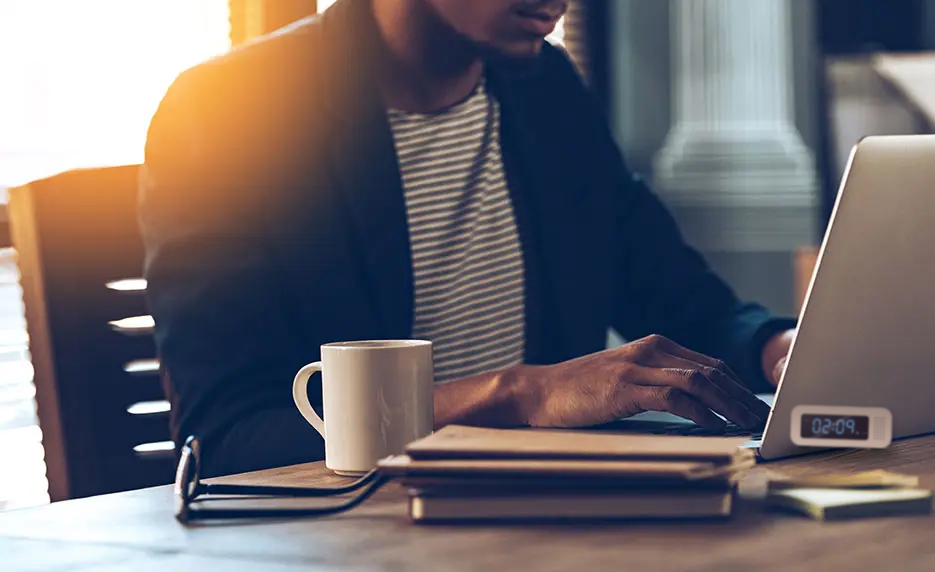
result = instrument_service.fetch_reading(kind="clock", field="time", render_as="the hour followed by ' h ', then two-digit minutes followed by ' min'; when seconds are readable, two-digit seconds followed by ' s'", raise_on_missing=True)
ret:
2 h 09 min
